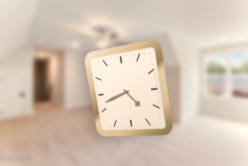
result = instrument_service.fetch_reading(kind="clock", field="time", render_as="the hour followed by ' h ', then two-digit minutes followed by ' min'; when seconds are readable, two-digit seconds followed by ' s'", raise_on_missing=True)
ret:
4 h 42 min
